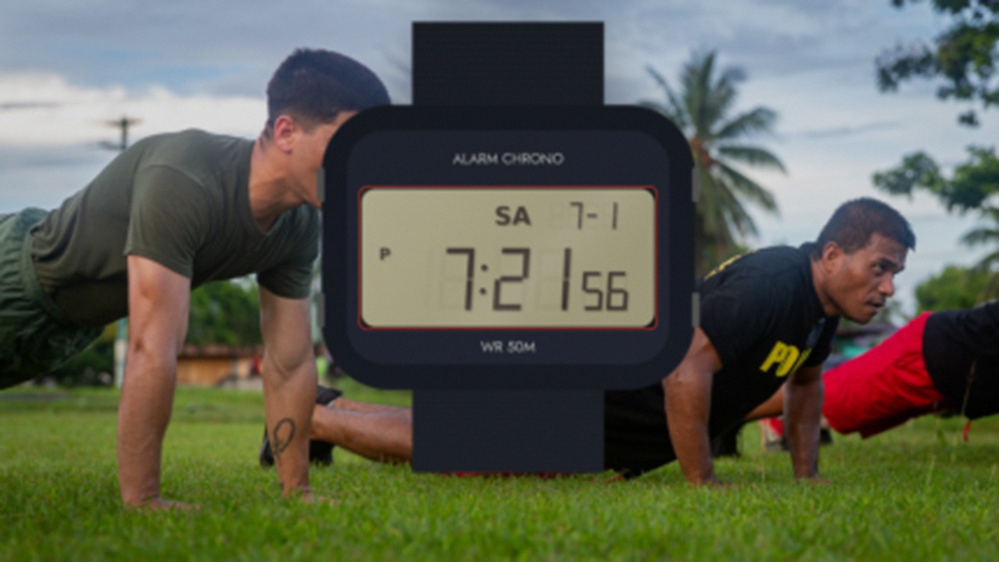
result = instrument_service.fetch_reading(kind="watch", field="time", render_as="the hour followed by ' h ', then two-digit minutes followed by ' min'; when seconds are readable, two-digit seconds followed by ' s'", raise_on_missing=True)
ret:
7 h 21 min 56 s
